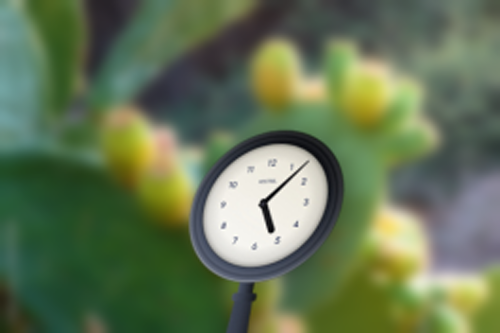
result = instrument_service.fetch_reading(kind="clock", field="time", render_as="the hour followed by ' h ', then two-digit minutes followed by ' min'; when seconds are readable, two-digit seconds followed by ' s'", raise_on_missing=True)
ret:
5 h 07 min
